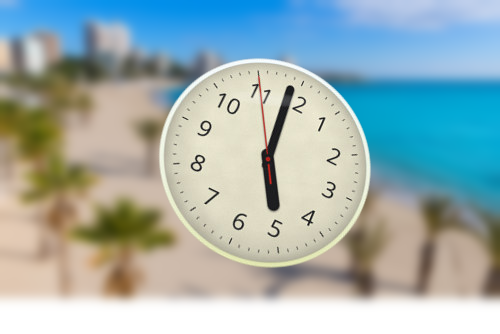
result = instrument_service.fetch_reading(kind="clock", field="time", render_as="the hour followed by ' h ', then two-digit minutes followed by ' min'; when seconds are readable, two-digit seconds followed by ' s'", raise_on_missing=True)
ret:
4 h 58 min 55 s
